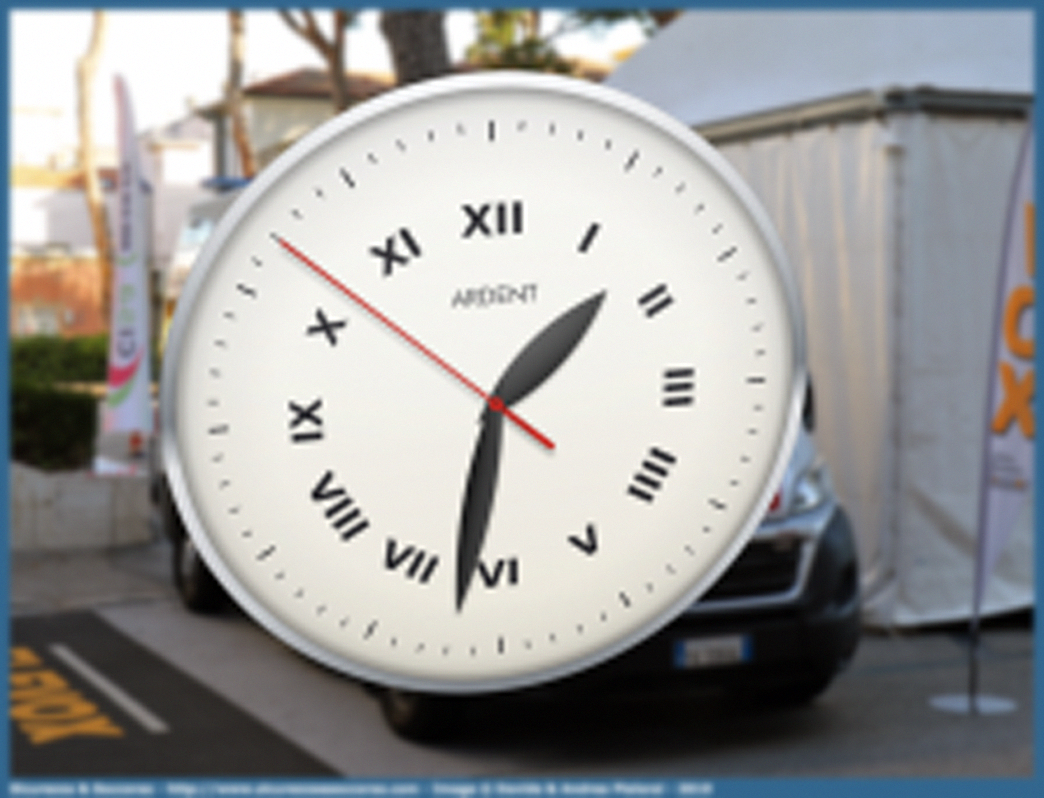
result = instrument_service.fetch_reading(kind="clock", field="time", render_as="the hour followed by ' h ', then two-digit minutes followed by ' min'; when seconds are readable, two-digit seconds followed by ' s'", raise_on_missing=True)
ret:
1 h 31 min 52 s
